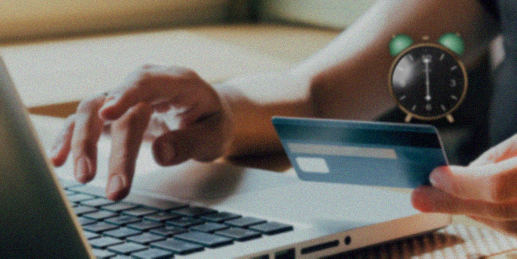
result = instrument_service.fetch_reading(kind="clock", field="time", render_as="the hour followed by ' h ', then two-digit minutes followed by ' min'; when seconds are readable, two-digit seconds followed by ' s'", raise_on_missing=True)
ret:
6 h 00 min
